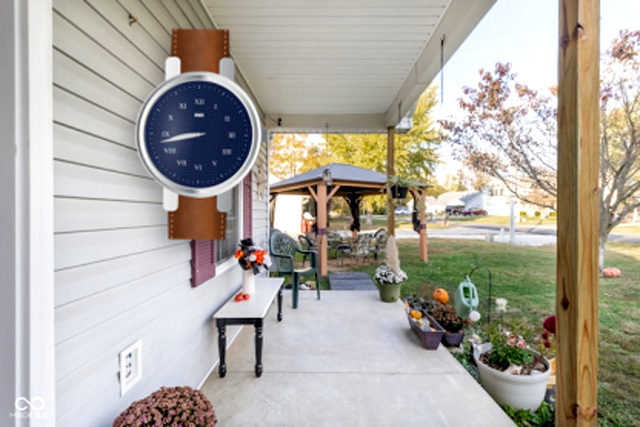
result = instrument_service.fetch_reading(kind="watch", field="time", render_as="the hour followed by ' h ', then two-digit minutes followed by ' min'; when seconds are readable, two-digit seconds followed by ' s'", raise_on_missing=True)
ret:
8 h 43 min
